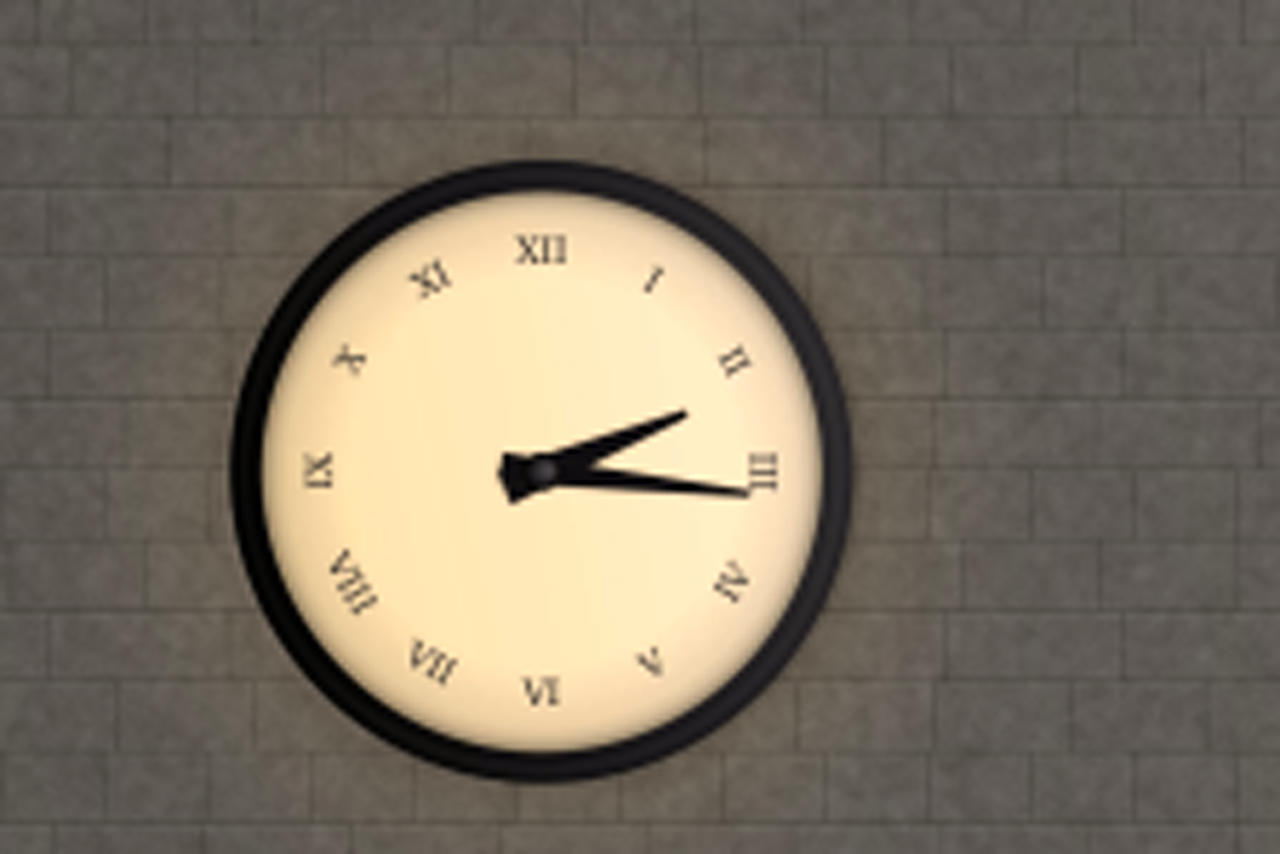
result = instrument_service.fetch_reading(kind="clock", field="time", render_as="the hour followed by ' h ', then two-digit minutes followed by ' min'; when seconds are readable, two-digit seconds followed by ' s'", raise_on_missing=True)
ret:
2 h 16 min
